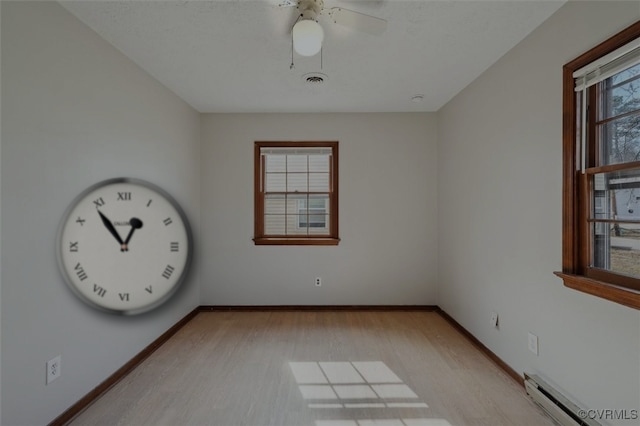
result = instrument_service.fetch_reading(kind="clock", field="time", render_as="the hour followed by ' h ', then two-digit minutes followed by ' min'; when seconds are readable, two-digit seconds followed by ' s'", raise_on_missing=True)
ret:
12 h 54 min
